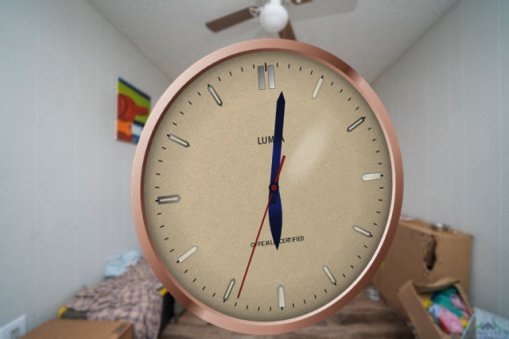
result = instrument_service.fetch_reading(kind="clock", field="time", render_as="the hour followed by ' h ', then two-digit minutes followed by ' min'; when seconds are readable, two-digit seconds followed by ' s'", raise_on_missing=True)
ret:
6 h 01 min 34 s
